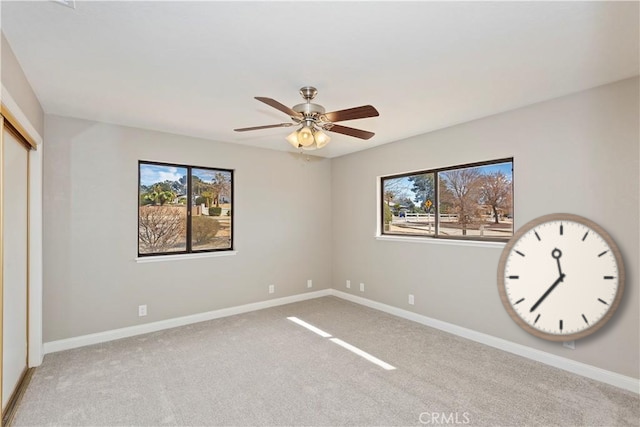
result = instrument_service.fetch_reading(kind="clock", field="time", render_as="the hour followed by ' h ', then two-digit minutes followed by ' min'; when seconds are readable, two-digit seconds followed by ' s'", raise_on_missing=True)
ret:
11 h 37 min
